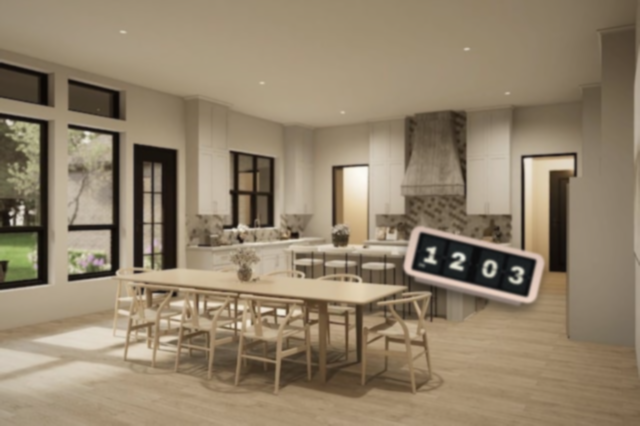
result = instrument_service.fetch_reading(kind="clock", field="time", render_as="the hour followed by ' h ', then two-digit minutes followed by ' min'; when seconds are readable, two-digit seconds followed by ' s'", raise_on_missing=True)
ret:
12 h 03 min
